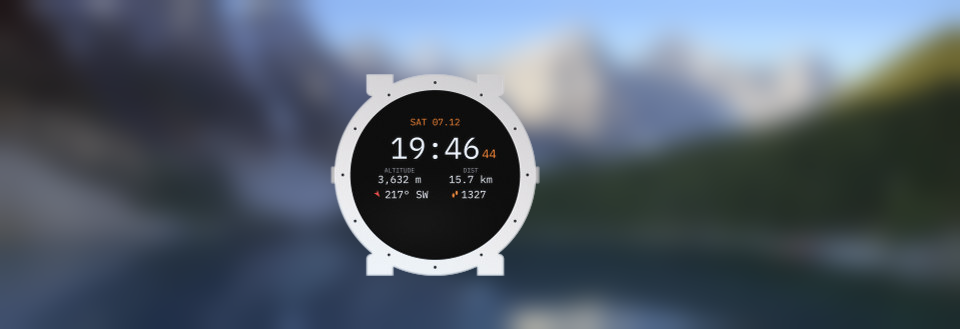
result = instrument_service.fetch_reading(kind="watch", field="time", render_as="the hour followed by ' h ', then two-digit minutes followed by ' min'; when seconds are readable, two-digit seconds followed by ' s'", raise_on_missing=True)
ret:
19 h 46 min 44 s
